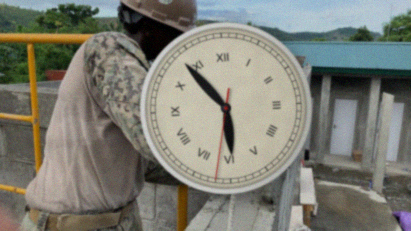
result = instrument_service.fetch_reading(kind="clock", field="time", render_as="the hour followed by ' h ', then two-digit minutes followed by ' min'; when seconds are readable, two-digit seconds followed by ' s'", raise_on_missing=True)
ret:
5 h 53 min 32 s
